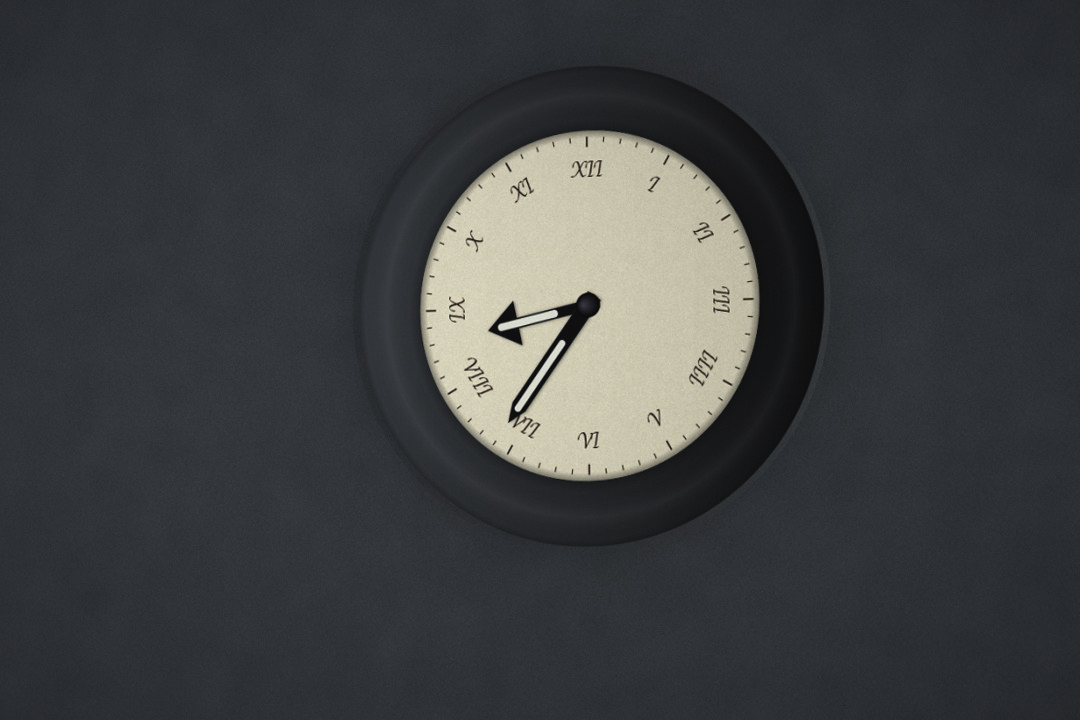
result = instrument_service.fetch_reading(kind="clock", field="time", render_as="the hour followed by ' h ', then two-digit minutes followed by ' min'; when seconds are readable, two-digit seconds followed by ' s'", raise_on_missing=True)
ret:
8 h 36 min
